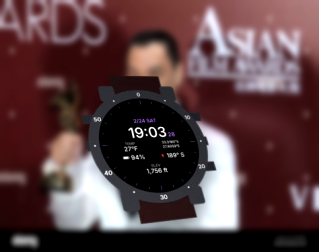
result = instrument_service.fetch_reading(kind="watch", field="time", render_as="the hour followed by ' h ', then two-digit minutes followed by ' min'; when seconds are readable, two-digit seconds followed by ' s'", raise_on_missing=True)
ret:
19 h 03 min
